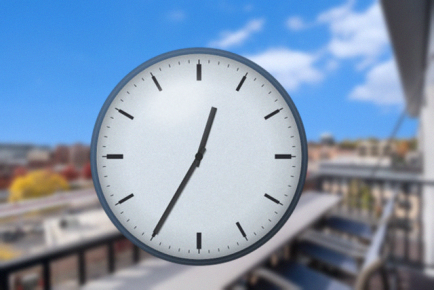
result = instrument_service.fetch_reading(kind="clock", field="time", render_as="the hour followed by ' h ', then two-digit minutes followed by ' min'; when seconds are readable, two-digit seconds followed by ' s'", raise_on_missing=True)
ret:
12 h 35 min
